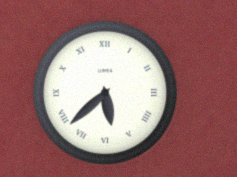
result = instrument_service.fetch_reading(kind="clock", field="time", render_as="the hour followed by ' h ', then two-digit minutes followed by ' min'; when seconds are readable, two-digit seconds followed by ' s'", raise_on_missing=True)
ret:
5 h 38 min
